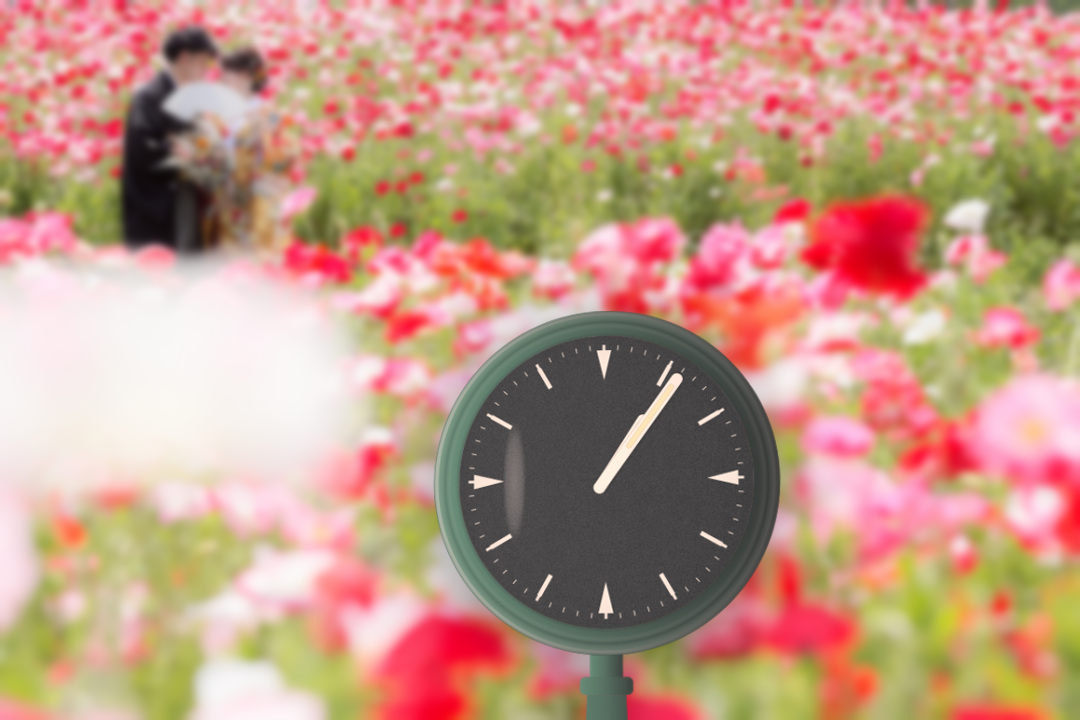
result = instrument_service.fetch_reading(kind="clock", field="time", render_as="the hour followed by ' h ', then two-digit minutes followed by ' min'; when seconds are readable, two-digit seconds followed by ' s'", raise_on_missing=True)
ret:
1 h 06 min
